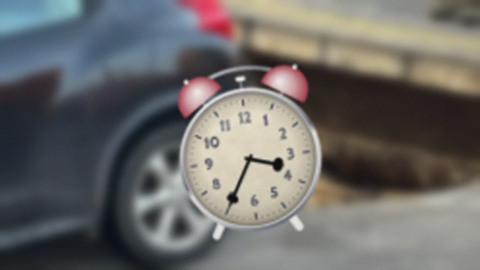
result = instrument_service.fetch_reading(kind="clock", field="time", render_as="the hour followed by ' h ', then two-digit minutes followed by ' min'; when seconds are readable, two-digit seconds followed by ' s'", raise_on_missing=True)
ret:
3 h 35 min
